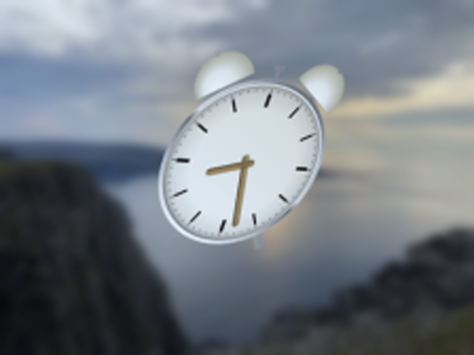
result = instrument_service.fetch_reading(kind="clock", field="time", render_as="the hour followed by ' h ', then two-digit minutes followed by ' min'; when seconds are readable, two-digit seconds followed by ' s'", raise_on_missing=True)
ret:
8 h 28 min
